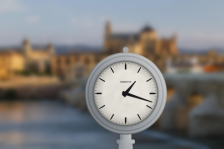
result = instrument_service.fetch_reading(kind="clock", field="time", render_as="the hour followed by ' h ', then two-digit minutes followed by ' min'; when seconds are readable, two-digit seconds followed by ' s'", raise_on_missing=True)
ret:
1 h 18 min
